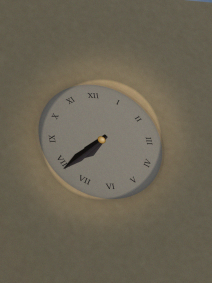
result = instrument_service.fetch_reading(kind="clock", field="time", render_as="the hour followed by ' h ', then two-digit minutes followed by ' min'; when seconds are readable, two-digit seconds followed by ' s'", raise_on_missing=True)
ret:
7 h 39 min
